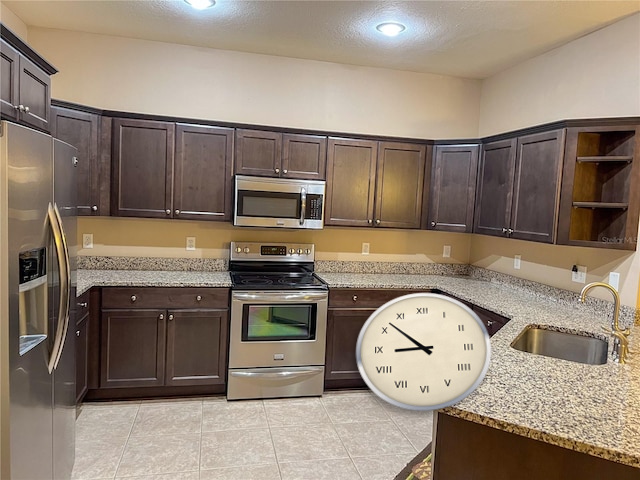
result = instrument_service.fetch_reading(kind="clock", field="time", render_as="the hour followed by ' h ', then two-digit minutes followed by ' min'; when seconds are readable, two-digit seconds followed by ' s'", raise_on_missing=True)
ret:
8 h 52 min
